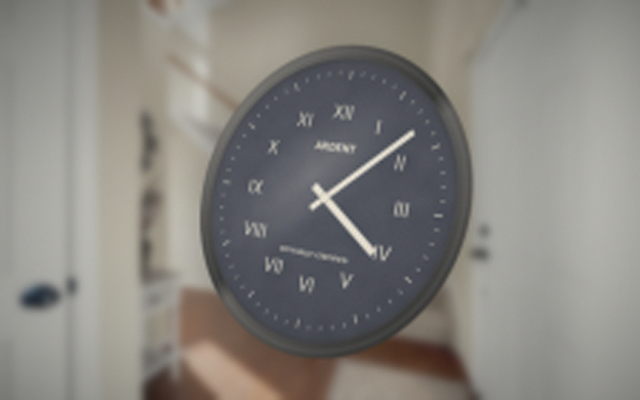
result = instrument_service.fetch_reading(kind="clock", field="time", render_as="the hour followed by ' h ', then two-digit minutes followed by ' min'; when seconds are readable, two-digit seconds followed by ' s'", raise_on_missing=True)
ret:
4 h 08 min
